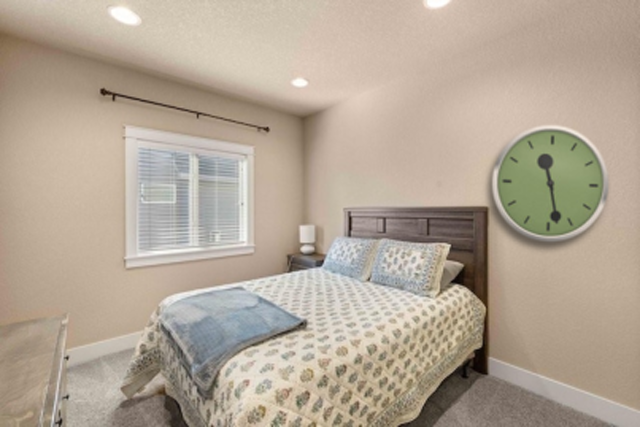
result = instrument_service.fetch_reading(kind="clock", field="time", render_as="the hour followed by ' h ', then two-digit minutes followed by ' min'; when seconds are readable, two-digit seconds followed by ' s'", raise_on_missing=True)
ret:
11 h 28 min
